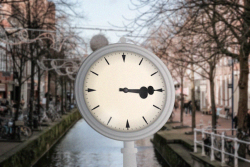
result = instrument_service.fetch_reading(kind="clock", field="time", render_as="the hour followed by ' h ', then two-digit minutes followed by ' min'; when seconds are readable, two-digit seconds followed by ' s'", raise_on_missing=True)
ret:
3 h 15 min
